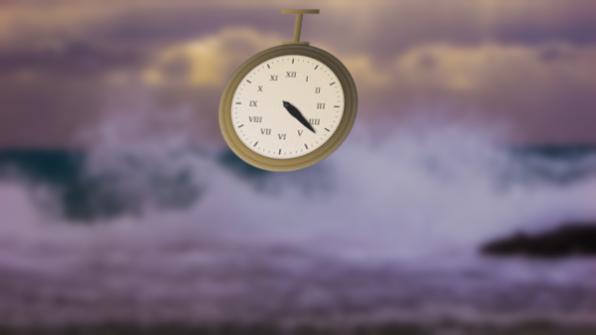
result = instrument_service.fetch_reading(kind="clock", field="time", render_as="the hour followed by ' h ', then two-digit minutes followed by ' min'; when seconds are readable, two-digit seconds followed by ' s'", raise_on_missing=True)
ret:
4 h 22 min
